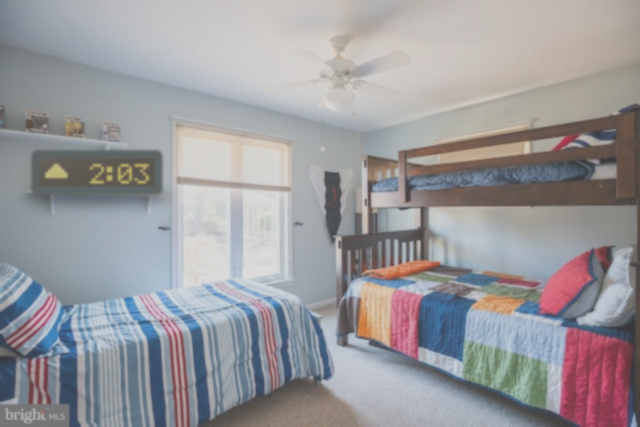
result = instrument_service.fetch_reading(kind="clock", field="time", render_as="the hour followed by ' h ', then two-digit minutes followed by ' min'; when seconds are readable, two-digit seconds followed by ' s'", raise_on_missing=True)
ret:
2 h 03 min
